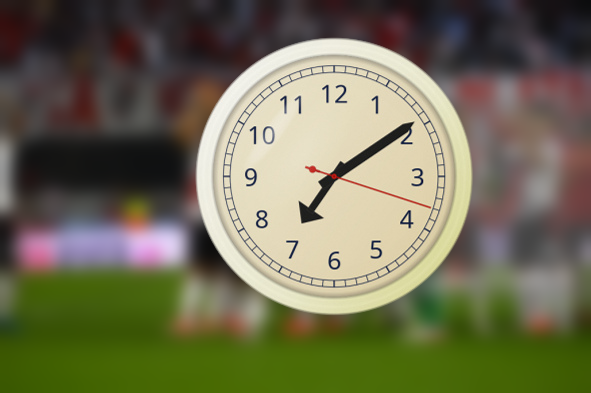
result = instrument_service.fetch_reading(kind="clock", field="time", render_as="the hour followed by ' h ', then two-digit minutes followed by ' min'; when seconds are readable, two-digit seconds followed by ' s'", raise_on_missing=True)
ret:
7 h 09 min 18 s
